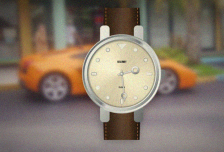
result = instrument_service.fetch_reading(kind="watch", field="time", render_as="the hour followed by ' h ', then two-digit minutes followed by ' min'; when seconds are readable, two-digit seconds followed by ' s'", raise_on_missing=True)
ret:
2 h 29 min
